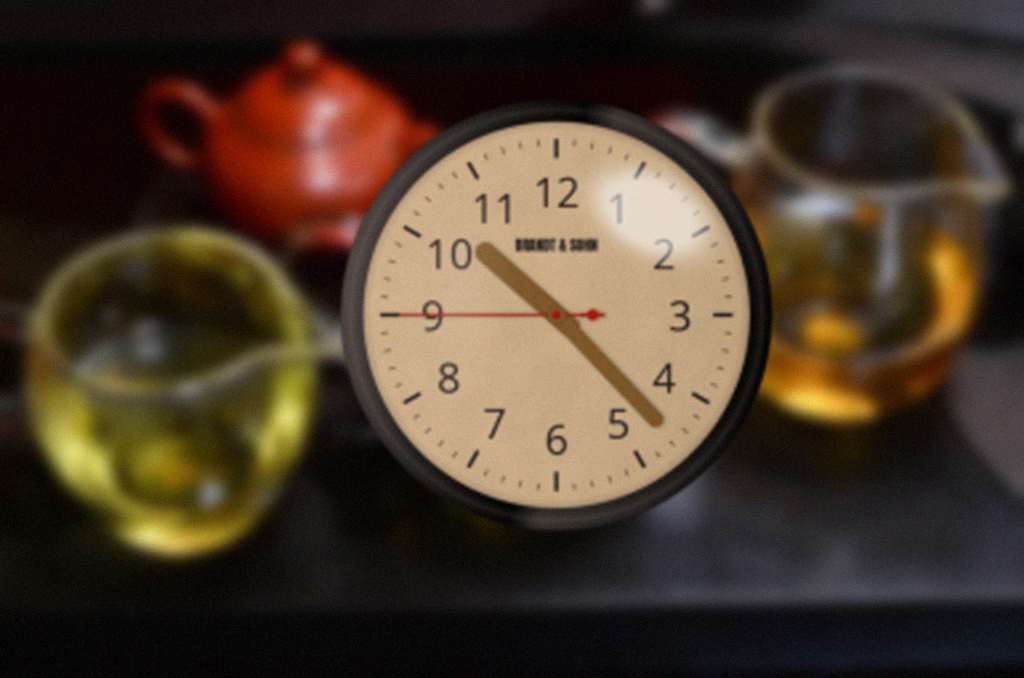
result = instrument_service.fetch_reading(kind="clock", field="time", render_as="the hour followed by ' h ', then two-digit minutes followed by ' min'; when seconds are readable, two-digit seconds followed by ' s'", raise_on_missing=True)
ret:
10 h 22 min 45 s
